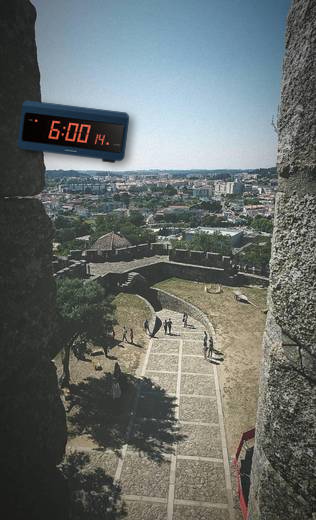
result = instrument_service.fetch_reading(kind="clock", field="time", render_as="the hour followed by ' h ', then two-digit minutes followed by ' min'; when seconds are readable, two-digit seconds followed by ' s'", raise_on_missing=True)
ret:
6 h 00 min 14 s
